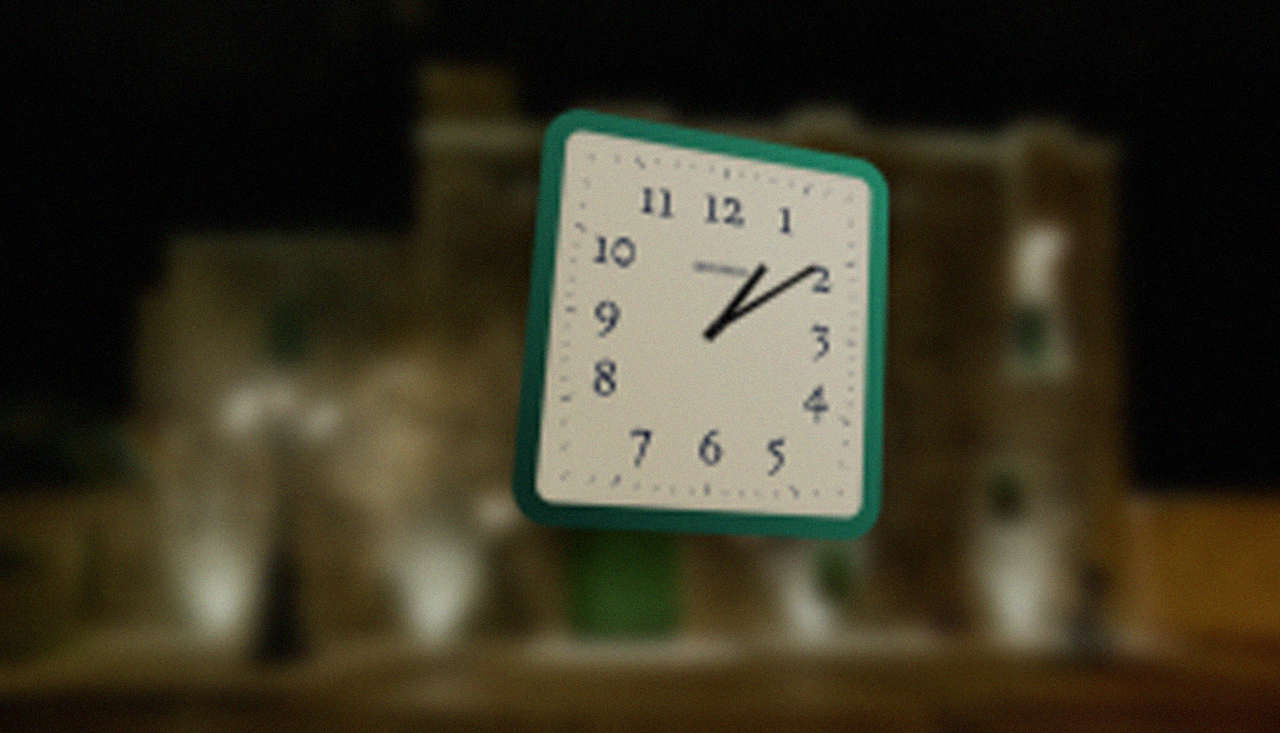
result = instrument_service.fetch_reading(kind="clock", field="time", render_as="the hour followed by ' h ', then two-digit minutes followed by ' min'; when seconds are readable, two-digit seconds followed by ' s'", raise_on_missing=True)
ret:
1 h 09 min
